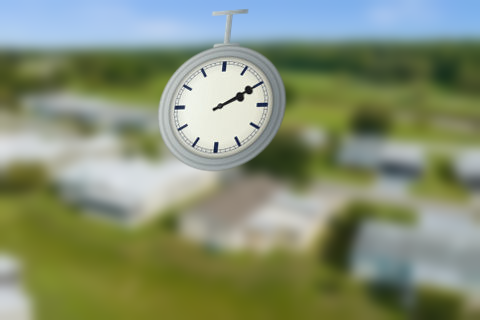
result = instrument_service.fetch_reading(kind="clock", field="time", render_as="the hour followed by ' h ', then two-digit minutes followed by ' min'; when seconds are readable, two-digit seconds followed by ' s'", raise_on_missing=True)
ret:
2 h 10 min
